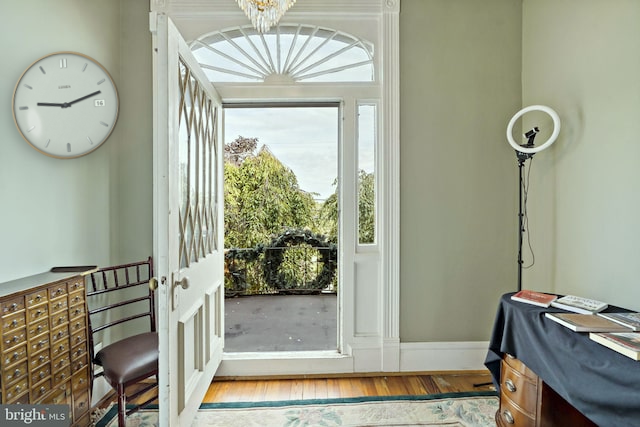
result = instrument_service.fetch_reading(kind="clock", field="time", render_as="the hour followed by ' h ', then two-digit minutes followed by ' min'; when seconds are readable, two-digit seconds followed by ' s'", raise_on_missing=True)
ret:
9 h 12 min
